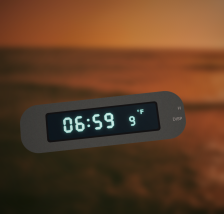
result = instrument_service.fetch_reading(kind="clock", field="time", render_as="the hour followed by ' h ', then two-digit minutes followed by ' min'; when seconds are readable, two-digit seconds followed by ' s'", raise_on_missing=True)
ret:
6 h 59 min
